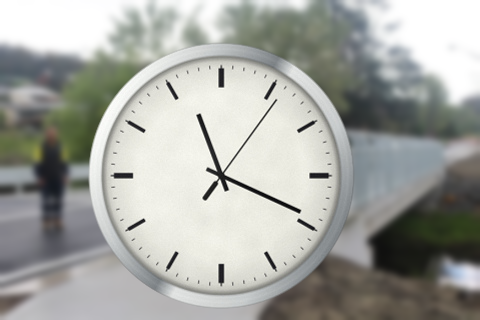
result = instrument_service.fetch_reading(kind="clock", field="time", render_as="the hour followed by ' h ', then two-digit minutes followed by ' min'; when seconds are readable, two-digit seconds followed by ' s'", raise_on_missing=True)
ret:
11 h 19 min 06 s
